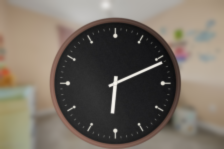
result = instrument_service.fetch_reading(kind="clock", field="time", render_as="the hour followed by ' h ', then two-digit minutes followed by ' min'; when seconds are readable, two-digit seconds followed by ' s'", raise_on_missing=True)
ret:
6 h 11 min
